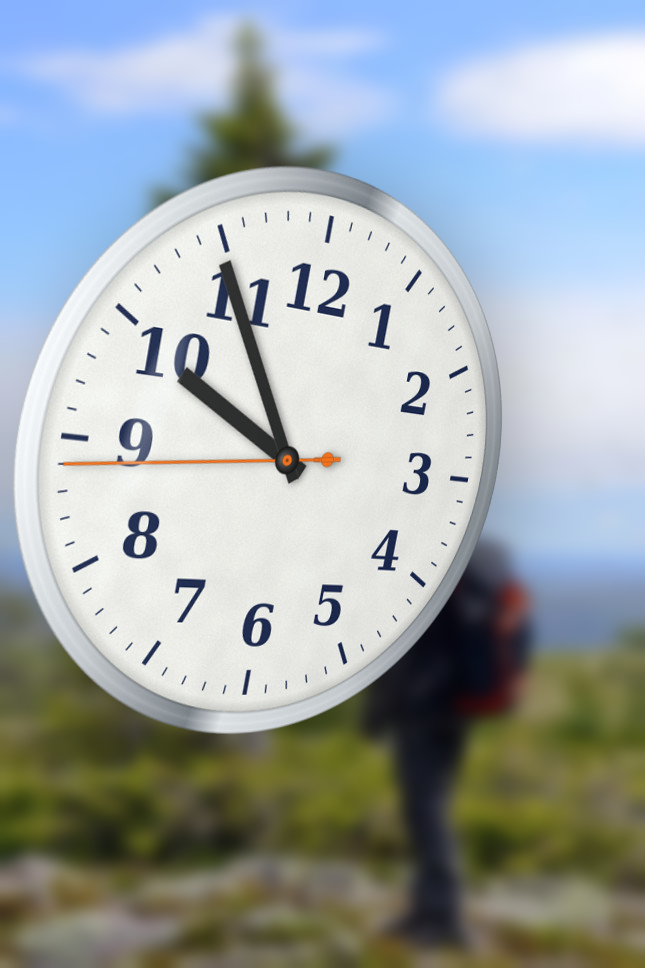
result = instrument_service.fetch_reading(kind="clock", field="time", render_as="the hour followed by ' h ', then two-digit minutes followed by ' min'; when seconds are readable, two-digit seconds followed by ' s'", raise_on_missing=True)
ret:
9 h 54 min 44 s
